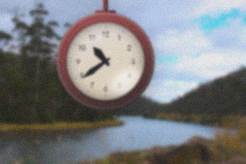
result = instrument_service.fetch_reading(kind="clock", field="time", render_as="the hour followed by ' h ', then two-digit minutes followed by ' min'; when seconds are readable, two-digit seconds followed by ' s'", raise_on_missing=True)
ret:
10 h 39 min
